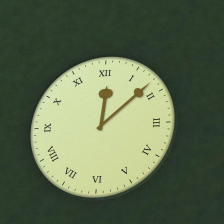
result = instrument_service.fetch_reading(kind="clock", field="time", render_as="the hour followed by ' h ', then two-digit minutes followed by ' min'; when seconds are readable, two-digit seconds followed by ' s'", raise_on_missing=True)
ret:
12 h 08 min
